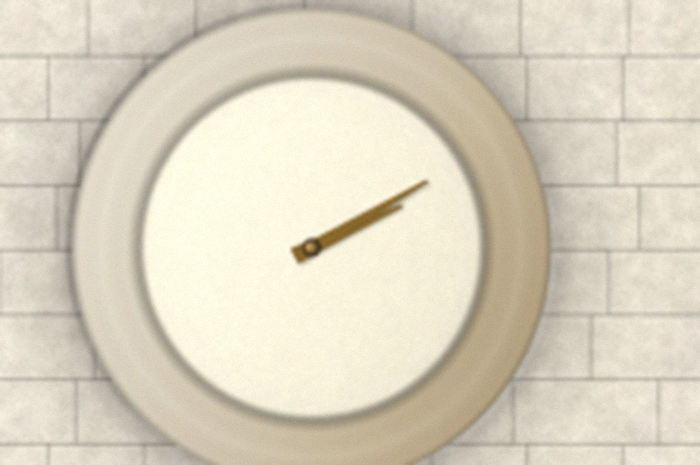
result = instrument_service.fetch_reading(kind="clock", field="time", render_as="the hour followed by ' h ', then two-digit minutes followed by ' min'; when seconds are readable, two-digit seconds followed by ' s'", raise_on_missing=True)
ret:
2 h 10 min
